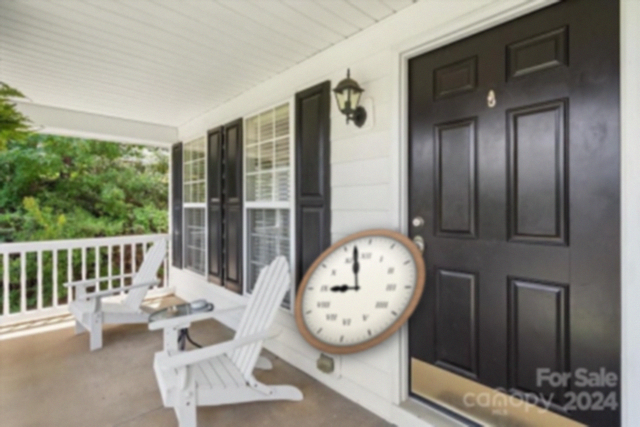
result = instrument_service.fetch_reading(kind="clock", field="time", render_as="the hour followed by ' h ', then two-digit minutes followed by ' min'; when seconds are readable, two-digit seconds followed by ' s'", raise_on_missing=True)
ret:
8 h 57 min
